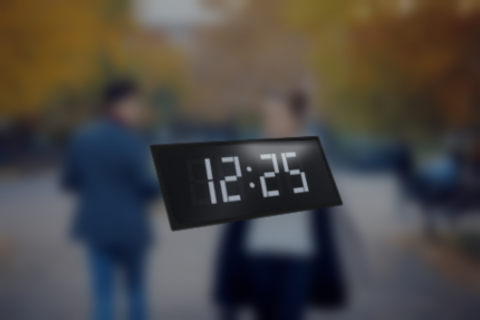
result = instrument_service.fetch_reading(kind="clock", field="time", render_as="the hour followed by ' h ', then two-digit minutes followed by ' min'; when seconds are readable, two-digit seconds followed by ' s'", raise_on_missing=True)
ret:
12 h 25 min
